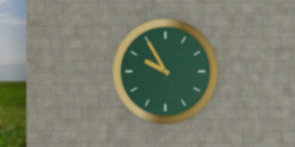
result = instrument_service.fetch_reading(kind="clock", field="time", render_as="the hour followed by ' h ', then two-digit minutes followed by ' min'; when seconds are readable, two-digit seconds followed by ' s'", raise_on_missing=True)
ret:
9 h 55 min
